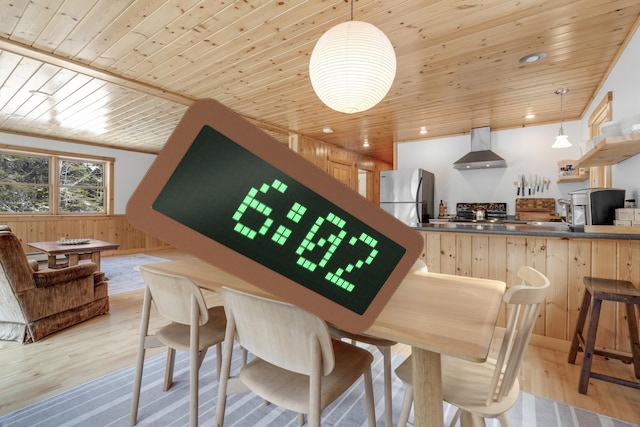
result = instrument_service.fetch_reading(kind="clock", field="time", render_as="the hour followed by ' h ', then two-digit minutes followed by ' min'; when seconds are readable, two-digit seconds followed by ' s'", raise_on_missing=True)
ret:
6 h 02 min
